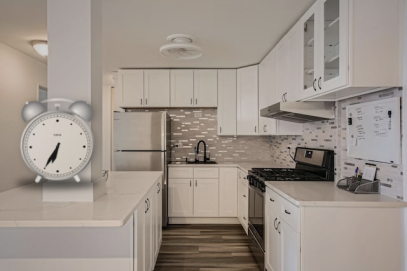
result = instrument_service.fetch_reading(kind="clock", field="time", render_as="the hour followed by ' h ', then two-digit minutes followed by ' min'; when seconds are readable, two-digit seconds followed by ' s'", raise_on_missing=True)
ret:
6 h 35 min
